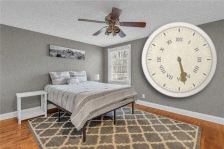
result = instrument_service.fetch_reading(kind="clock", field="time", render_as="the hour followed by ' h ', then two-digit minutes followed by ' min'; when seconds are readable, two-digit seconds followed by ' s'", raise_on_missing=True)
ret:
5 h 28 min
